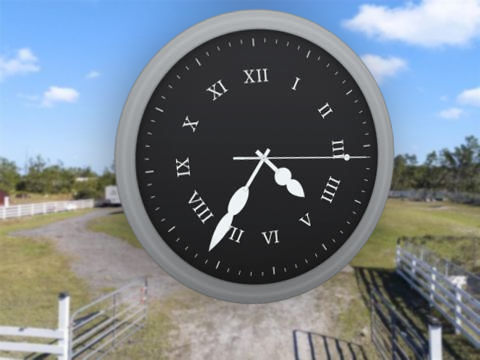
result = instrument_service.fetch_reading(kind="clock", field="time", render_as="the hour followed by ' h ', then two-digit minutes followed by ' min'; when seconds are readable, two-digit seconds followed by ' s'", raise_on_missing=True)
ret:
4 h 36 min 16 s
